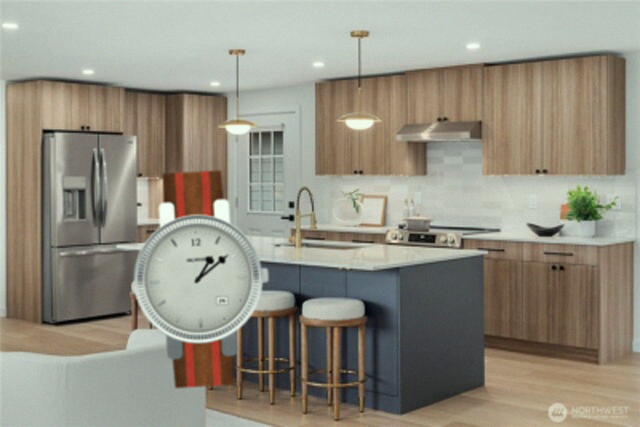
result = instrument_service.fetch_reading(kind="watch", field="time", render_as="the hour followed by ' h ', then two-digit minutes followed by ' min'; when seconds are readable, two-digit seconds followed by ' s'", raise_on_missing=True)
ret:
1 h 09 min
